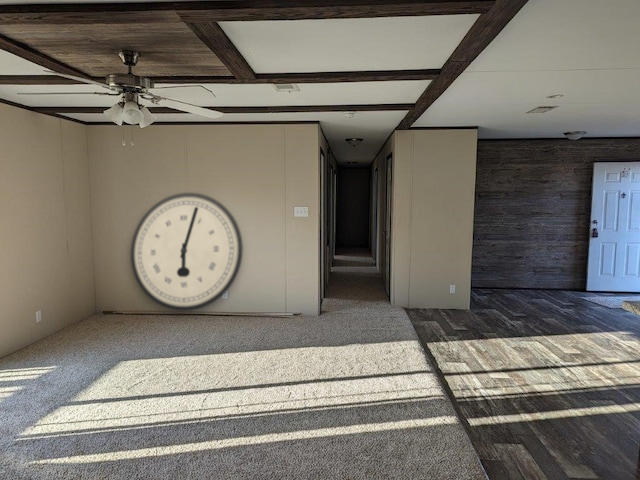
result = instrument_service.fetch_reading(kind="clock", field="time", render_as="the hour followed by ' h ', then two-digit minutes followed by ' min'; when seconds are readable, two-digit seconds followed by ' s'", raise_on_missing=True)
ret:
6 h 03 min
